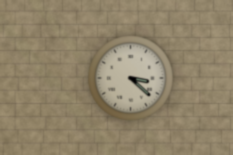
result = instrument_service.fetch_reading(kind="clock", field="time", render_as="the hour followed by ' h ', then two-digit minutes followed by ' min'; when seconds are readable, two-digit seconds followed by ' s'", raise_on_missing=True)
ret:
3 h 22 min
